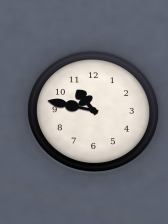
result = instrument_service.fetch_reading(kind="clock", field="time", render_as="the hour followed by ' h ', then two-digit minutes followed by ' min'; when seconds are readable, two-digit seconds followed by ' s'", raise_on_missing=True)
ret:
10 h 47 min
